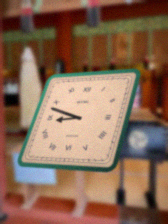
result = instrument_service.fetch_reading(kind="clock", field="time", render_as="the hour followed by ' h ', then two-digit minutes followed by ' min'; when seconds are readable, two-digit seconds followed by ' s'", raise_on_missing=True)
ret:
8 h 48 min
